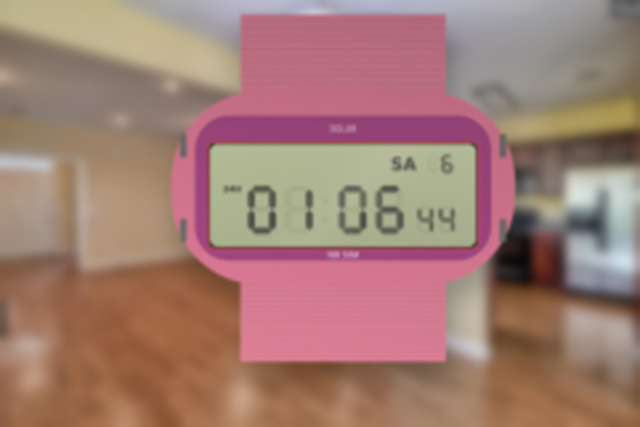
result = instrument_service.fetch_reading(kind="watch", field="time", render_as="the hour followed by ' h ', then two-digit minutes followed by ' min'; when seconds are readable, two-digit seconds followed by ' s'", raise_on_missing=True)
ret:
1 h 06 min 44 s
